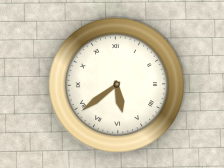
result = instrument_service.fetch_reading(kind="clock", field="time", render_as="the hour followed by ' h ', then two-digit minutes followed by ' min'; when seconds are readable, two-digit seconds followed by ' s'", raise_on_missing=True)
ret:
5 h 39 min
